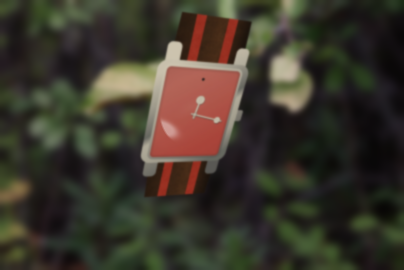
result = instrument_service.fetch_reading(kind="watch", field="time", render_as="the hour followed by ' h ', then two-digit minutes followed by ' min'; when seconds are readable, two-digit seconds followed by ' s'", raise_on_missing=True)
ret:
12 h 17 min
